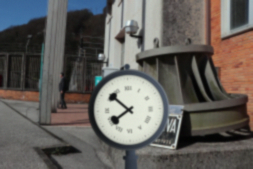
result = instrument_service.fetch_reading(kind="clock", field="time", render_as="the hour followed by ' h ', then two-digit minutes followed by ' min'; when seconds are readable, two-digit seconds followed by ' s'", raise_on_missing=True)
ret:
7 h 52 min
